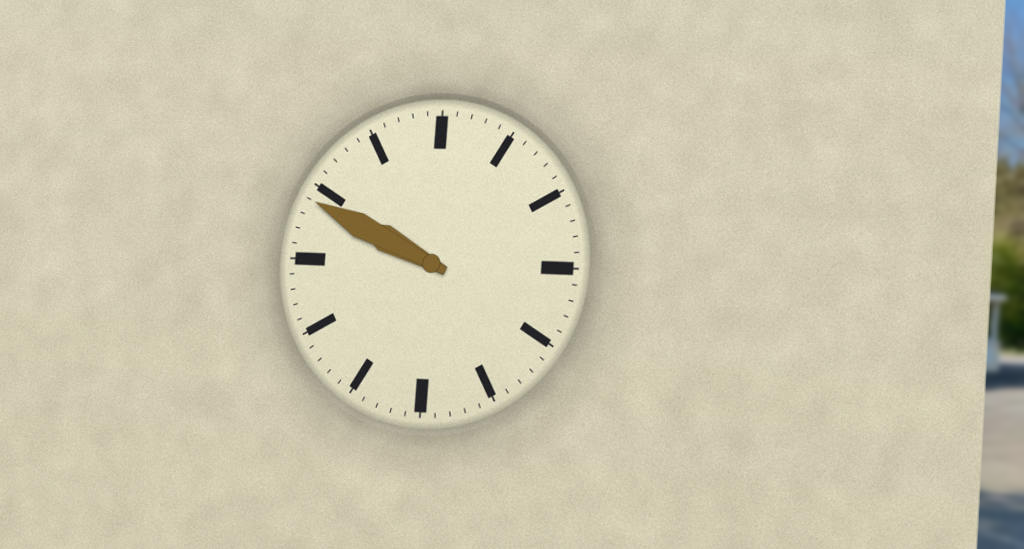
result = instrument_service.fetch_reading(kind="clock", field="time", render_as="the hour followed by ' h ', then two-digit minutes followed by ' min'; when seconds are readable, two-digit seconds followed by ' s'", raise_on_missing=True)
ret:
9 h 49 min
